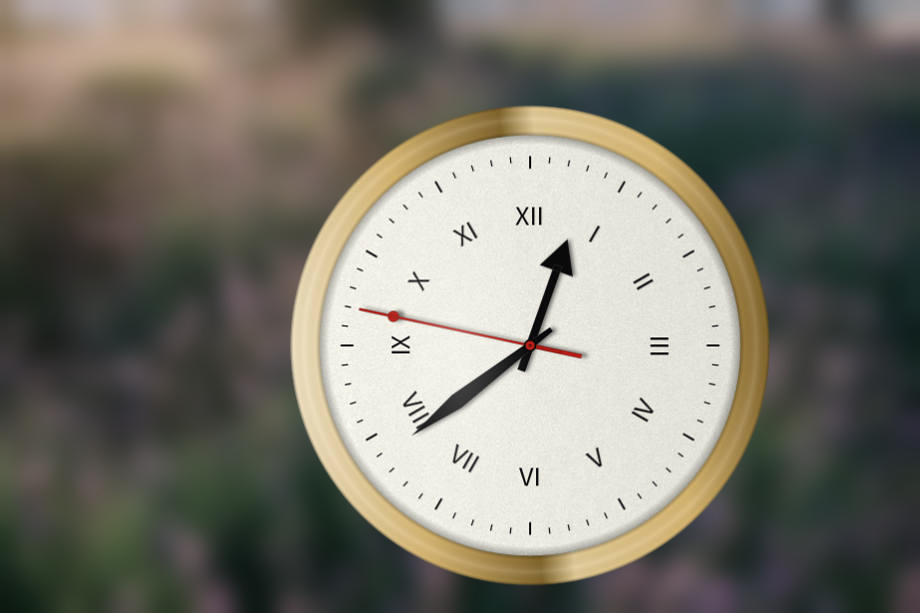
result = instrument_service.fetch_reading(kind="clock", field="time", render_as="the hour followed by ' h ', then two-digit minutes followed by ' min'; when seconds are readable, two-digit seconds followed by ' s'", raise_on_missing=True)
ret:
12 h 38 min 47 s
